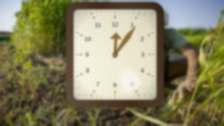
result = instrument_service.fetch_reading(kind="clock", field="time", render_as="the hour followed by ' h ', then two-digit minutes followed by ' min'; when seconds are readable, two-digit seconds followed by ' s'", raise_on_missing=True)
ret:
12 h 06 min
